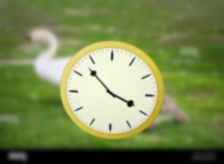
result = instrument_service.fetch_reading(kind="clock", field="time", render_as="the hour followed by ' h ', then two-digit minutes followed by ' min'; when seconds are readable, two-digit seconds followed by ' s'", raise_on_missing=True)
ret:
3 h 53 min
